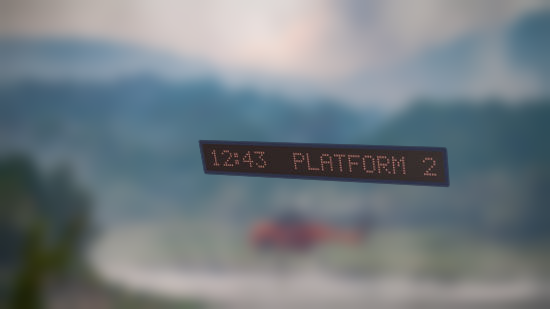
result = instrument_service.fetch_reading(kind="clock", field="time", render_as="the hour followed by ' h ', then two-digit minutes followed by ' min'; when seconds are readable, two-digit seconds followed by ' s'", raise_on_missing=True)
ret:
12 h 43 min
